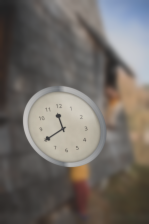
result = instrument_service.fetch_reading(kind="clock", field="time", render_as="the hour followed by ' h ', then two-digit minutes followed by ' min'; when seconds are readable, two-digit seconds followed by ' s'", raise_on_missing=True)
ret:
11 h 40 min
